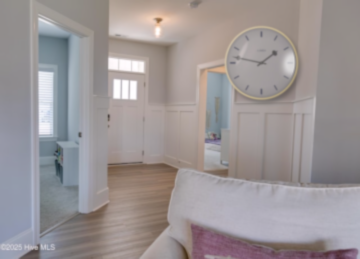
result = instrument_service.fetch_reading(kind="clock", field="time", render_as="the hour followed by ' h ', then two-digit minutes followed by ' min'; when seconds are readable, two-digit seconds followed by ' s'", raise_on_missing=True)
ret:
1 h 47 min
